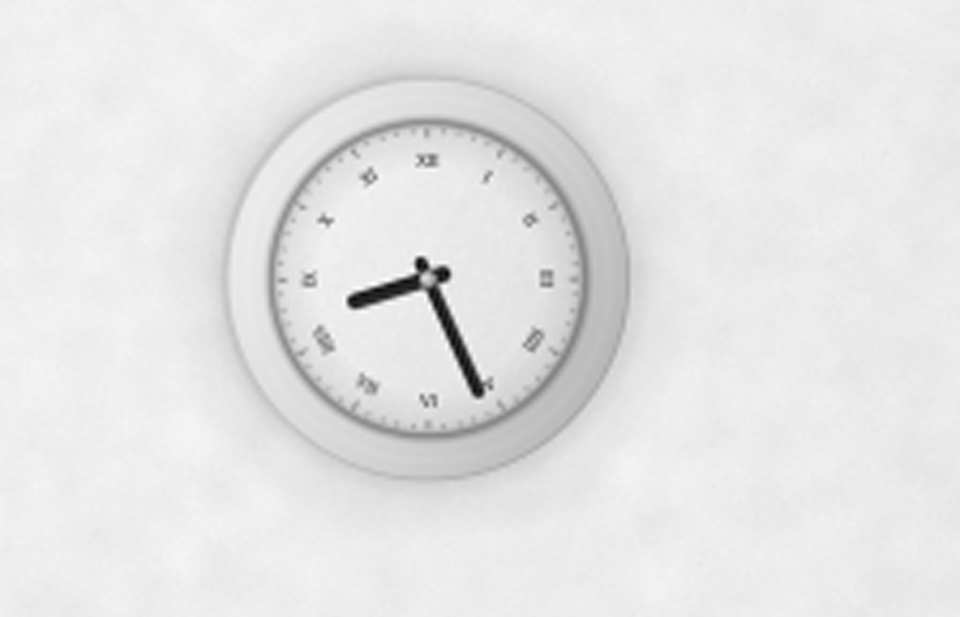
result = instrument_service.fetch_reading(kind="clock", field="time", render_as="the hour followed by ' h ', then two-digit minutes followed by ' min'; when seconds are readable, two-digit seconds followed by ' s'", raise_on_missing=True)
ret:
8 h 26 min
